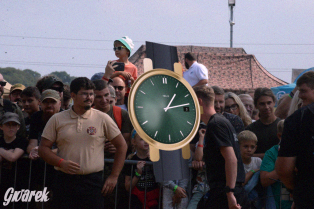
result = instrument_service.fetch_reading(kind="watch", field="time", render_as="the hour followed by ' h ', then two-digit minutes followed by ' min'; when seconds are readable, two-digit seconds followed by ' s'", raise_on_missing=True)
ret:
1 h 13 min
